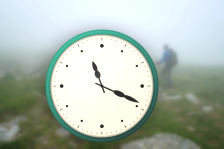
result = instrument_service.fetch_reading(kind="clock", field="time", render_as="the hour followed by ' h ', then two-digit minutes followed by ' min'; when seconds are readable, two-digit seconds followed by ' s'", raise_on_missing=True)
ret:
11 h 19 min
